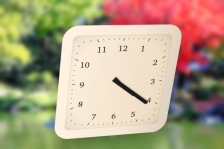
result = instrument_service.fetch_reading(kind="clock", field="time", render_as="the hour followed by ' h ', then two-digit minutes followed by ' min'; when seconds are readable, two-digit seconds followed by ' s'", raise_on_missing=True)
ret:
4 h 21 min
